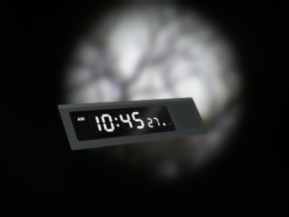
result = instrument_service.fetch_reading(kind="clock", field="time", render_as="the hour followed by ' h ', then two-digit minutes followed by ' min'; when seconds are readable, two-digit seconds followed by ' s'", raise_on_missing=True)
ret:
10 h 45 min 27 s
